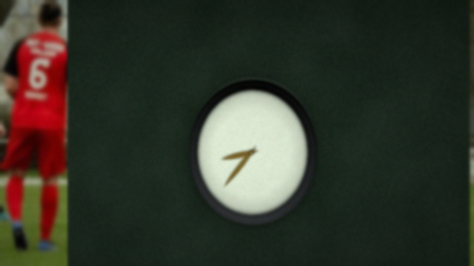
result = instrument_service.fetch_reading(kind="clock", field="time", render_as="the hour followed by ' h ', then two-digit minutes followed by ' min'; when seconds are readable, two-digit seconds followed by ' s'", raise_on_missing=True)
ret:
8 h 37 min
